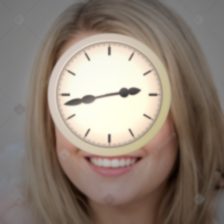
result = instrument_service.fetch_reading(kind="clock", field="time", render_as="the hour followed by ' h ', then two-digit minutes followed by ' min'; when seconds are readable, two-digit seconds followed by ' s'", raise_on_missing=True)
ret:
2 h 43 min
